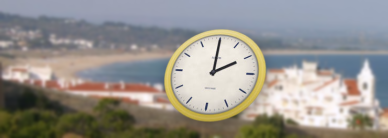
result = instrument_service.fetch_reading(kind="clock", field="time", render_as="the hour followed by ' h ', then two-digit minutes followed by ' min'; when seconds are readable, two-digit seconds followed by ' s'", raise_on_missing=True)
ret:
2 h 00 min
